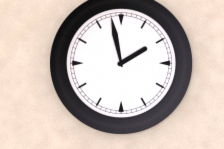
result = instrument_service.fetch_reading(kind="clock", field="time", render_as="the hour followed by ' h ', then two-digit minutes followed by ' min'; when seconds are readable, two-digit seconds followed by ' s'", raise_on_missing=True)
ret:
1 h 58 min
